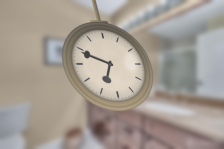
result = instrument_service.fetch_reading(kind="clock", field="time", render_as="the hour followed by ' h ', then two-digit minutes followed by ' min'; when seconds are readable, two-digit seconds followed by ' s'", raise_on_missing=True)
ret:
6 h 49 min
